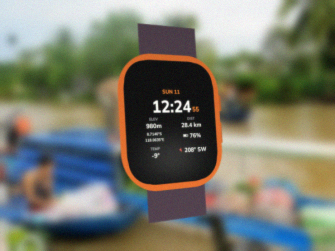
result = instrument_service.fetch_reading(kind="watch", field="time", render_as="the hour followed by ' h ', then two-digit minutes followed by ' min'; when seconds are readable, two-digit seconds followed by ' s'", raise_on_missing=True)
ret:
12 h 24 min
